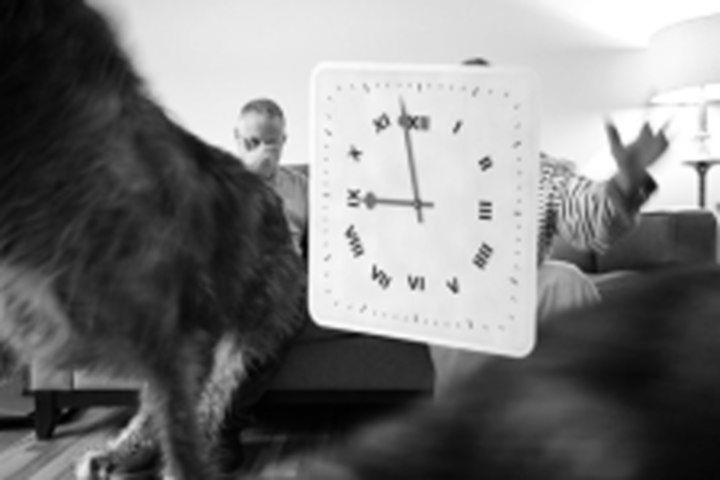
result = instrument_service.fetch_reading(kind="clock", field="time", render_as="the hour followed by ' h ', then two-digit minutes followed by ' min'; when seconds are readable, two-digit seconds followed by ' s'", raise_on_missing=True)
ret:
8 h 58 min
